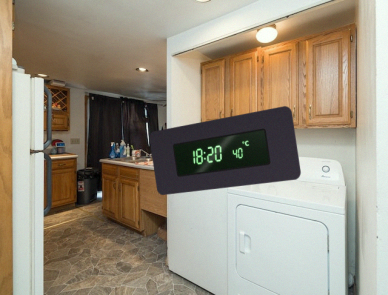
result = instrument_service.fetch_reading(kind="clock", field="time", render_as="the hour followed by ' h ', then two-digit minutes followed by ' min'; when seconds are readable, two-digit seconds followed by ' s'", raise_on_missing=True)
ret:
18 h 20 min
